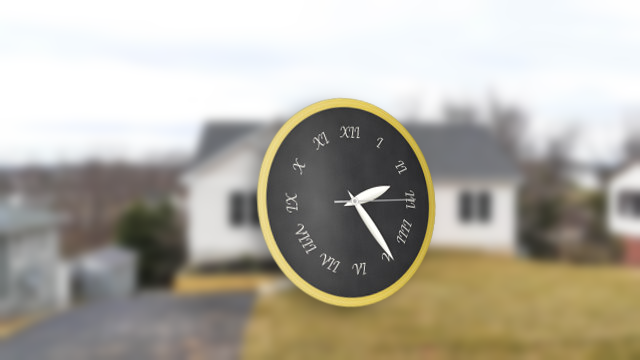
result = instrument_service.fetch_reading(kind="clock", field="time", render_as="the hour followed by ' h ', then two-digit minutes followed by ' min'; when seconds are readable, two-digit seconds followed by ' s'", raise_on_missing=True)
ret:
2 h 24 min 15 s
